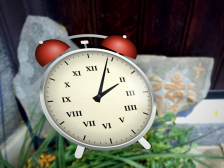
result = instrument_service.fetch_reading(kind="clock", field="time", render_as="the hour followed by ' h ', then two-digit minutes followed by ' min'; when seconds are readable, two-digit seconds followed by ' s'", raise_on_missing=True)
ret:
2 h 04 min
